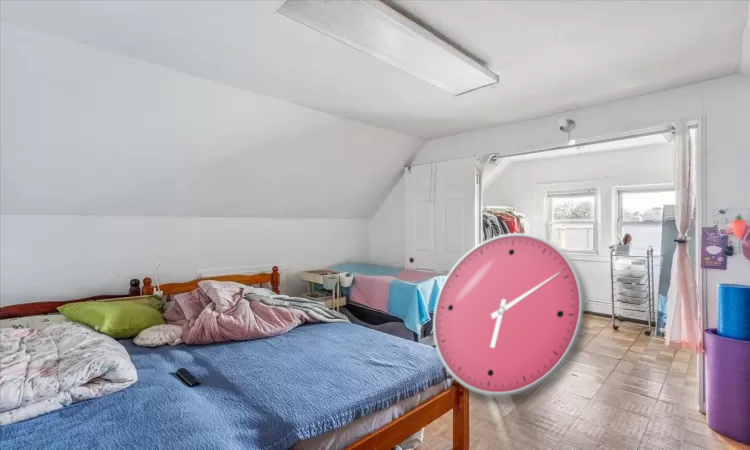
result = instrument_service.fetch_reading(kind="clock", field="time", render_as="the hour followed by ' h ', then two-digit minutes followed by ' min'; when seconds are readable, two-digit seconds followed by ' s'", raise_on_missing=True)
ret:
6 h 09 min
